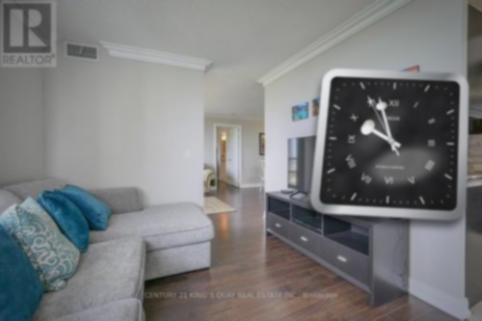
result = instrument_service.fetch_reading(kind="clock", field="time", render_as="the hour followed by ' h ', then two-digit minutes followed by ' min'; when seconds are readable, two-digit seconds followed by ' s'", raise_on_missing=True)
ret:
9 h 56 min 55 s
